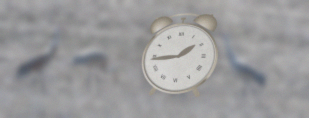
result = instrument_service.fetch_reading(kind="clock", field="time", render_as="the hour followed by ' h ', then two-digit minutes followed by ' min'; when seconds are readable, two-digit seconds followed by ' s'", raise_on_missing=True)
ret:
1 h 44 min
